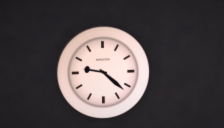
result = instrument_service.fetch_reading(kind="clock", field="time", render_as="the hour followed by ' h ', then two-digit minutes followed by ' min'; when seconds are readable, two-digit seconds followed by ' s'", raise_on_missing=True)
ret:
9 h 22 min
